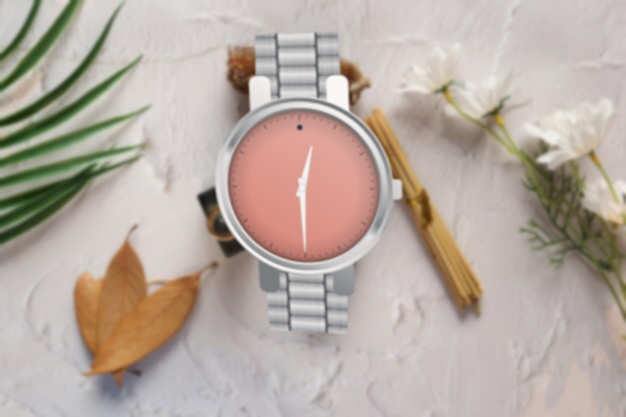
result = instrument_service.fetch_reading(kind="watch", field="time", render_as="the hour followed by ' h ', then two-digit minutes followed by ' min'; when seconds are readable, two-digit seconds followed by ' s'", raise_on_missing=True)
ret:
12 h 30 min
